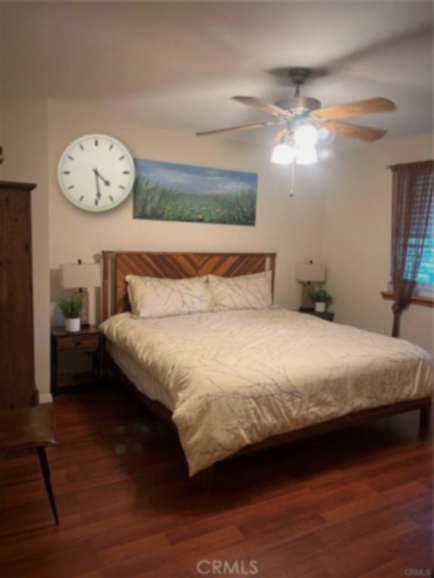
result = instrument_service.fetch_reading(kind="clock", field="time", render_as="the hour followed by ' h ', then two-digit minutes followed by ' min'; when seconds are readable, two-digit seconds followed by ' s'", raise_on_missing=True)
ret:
4 h 29 min
